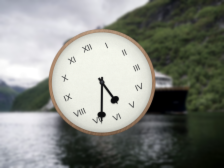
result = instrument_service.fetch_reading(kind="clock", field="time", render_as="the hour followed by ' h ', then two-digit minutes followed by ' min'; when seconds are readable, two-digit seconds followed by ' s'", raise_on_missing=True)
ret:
5 h 34 min
